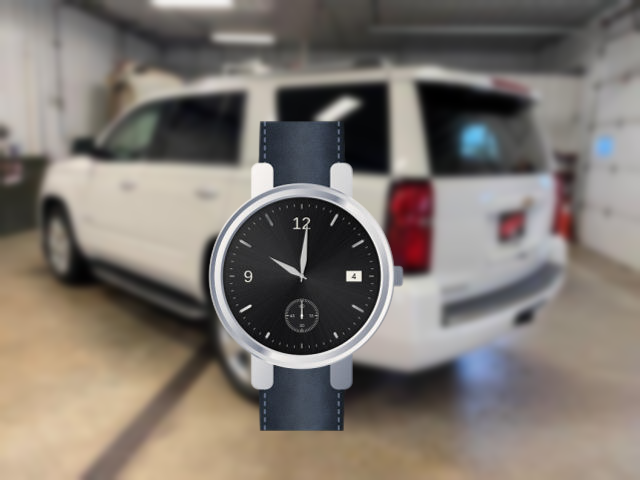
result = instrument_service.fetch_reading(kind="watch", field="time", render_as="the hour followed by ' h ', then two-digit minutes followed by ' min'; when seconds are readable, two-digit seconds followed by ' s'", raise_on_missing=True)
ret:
10 h 01 min
